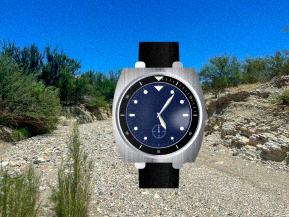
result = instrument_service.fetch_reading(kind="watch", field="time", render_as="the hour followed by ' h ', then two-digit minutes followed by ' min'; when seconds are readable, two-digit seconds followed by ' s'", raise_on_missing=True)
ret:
5 h 06 min
